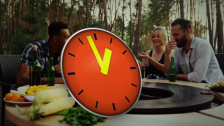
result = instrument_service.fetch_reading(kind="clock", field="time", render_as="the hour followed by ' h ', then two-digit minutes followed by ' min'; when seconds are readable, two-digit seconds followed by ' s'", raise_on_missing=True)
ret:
12 h 58 min
